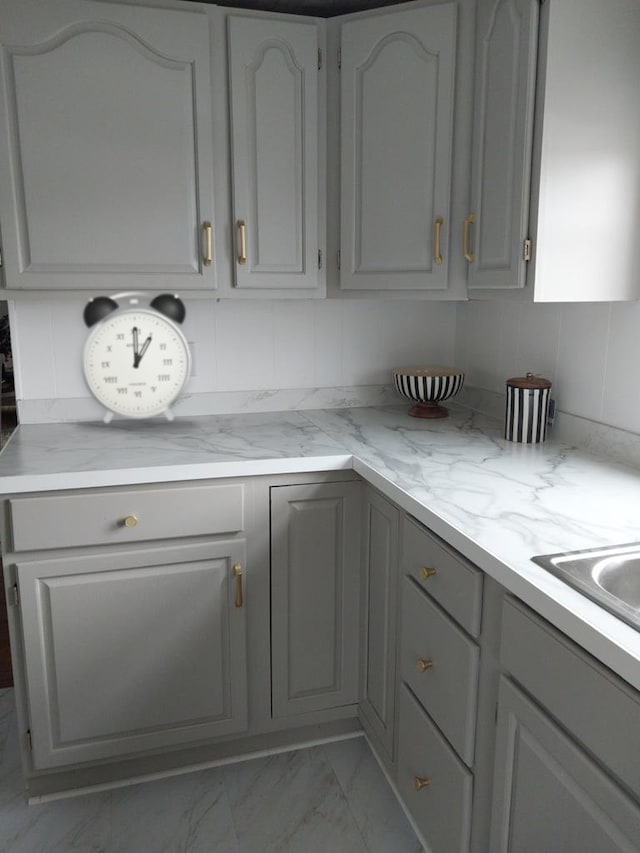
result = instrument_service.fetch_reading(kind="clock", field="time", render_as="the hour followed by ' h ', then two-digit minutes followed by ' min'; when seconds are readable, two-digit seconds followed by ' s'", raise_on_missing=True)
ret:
1 h 00 min
